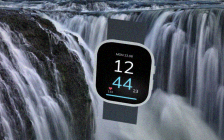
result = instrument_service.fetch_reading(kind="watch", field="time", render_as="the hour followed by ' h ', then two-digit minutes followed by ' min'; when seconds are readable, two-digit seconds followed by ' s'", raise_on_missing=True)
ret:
12 h 44 min
